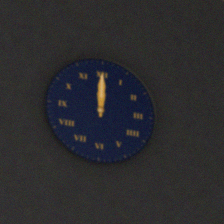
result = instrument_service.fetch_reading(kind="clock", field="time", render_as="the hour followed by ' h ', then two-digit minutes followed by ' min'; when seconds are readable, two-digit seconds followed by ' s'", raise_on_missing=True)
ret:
12 h 00 min
